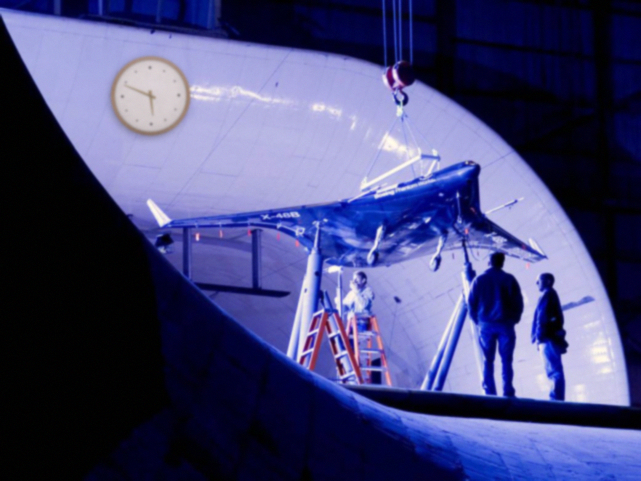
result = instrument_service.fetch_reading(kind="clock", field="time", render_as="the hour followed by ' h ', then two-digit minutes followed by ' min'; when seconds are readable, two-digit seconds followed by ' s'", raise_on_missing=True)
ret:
5 h 49 min
